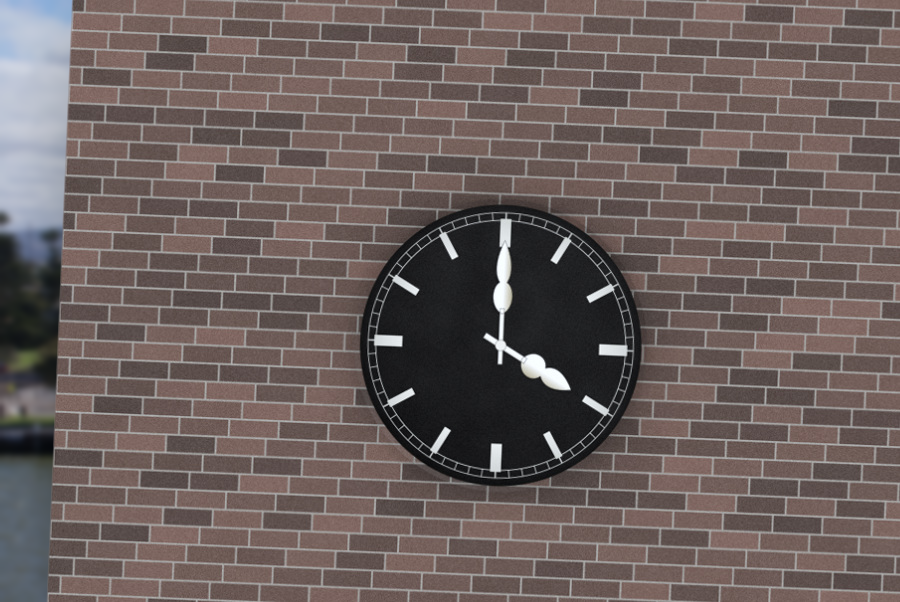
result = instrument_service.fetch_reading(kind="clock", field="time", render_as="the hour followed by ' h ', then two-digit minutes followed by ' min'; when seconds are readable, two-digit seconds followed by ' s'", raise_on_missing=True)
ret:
4 h 00 min
